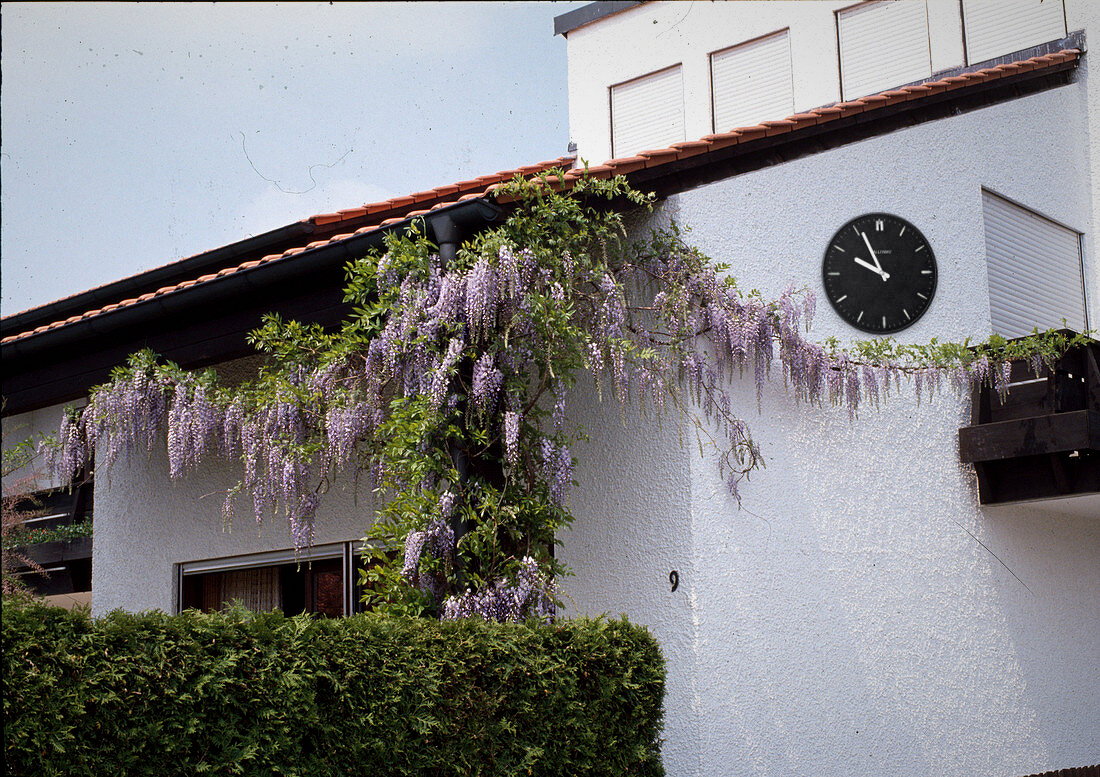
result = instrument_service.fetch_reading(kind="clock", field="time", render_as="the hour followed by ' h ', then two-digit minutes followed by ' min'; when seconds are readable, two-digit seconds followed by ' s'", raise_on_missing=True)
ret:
9 h 56 min
